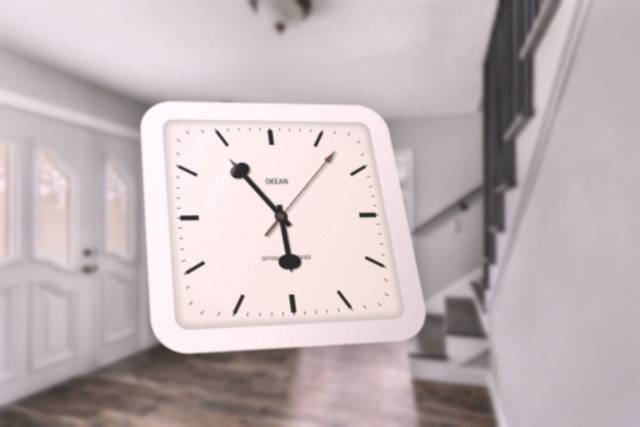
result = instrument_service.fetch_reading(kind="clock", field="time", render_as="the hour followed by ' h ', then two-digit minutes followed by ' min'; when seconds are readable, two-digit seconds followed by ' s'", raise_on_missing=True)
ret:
5 h 54 min 07 s
